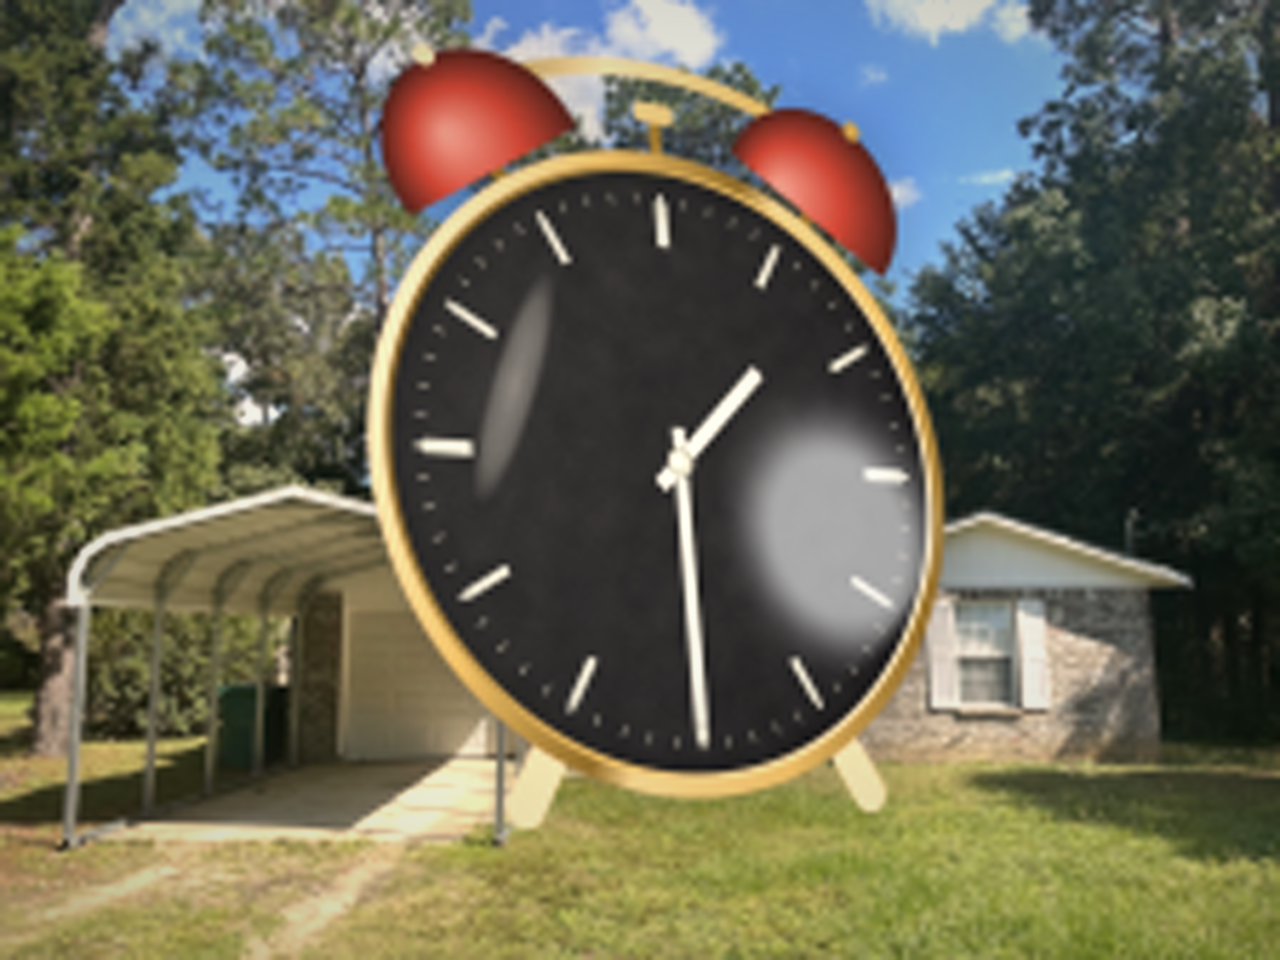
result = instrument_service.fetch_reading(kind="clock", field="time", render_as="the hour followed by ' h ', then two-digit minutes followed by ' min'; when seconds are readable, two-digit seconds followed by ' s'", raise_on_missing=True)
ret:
1 h 30 min
